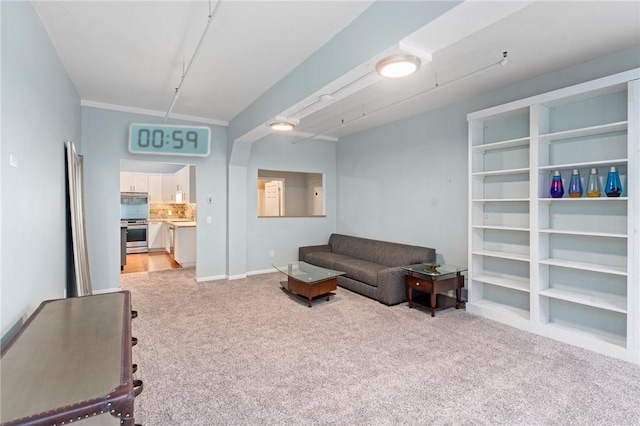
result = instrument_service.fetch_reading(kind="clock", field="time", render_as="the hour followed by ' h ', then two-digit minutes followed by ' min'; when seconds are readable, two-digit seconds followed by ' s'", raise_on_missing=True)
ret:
0 h 59 min
